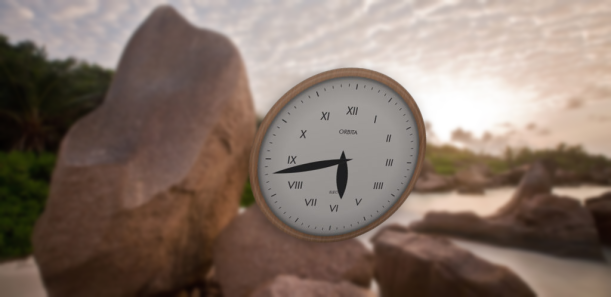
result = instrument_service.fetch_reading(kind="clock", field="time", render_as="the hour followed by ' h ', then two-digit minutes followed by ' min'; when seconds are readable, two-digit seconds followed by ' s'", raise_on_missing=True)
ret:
5 h 43 min
